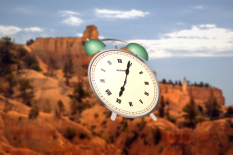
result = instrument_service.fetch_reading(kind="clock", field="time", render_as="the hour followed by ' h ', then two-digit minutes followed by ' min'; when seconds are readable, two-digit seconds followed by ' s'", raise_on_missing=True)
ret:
7 h 04 min
